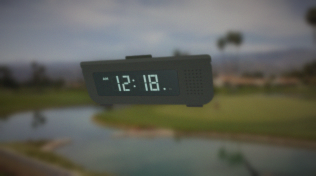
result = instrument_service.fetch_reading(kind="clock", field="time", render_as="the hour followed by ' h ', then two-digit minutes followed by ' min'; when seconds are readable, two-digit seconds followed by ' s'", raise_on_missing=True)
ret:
12 h 18 min
